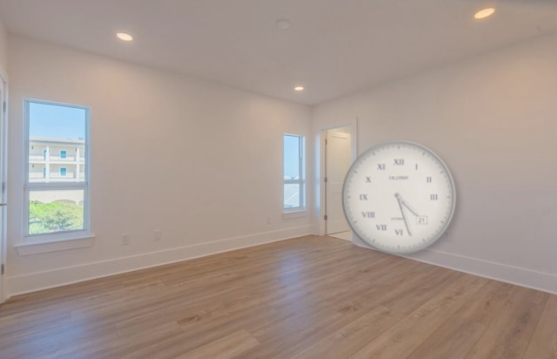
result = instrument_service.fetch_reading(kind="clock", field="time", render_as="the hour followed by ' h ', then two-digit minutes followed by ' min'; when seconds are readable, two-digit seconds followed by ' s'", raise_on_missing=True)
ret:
4 h 27 min
